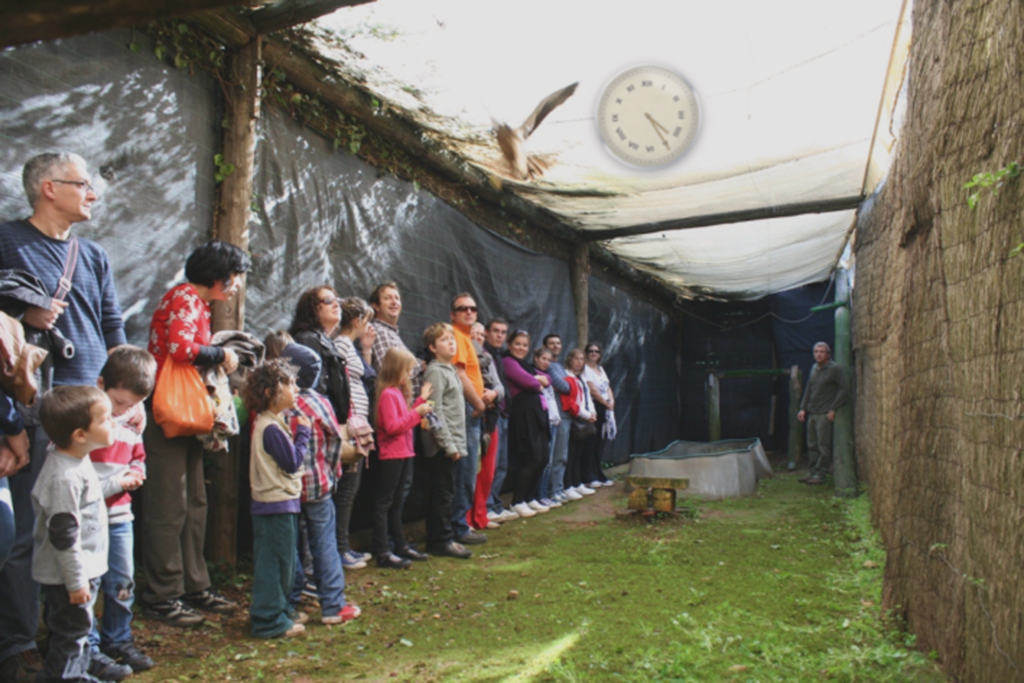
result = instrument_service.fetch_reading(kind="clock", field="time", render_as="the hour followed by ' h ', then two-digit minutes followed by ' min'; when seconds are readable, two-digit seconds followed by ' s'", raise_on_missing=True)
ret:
4 h 25 min
